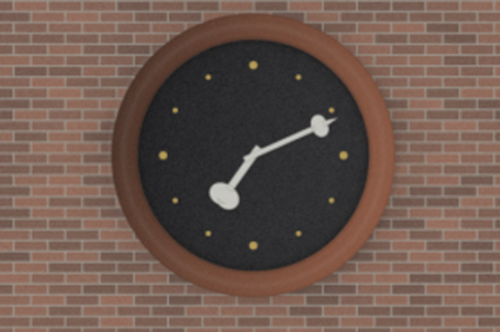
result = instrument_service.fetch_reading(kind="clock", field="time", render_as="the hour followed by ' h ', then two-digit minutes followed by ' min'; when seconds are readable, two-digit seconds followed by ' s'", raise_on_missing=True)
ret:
7 h 11 min
